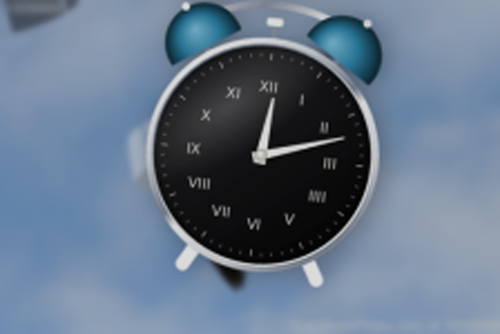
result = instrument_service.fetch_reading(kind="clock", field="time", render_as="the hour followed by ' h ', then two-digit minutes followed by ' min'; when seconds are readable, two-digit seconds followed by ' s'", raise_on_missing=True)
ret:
12 h 12 min
